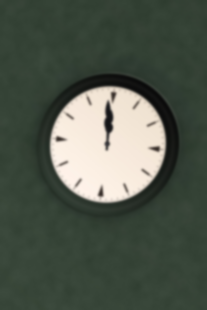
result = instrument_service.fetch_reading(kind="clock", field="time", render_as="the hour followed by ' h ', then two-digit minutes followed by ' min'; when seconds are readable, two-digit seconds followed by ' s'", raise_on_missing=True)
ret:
11 h 59 min
